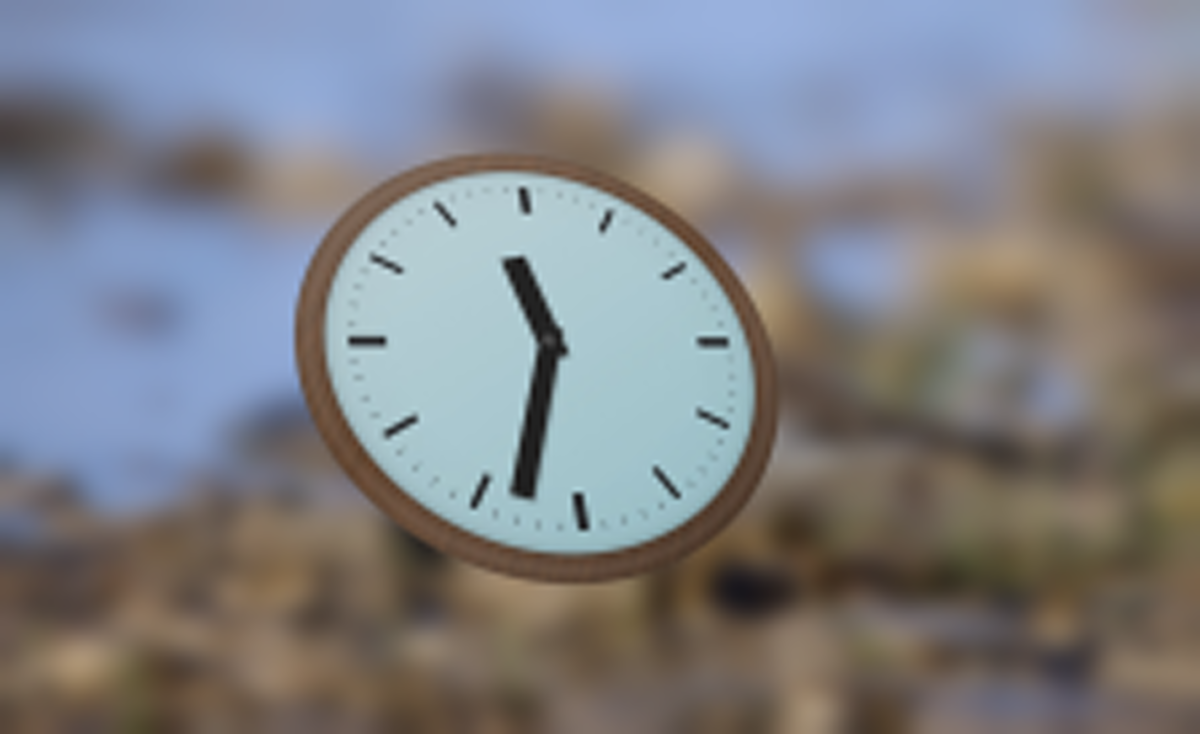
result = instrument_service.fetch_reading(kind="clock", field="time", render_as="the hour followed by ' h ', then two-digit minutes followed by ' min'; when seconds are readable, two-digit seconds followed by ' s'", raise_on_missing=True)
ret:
11 h 33 min
